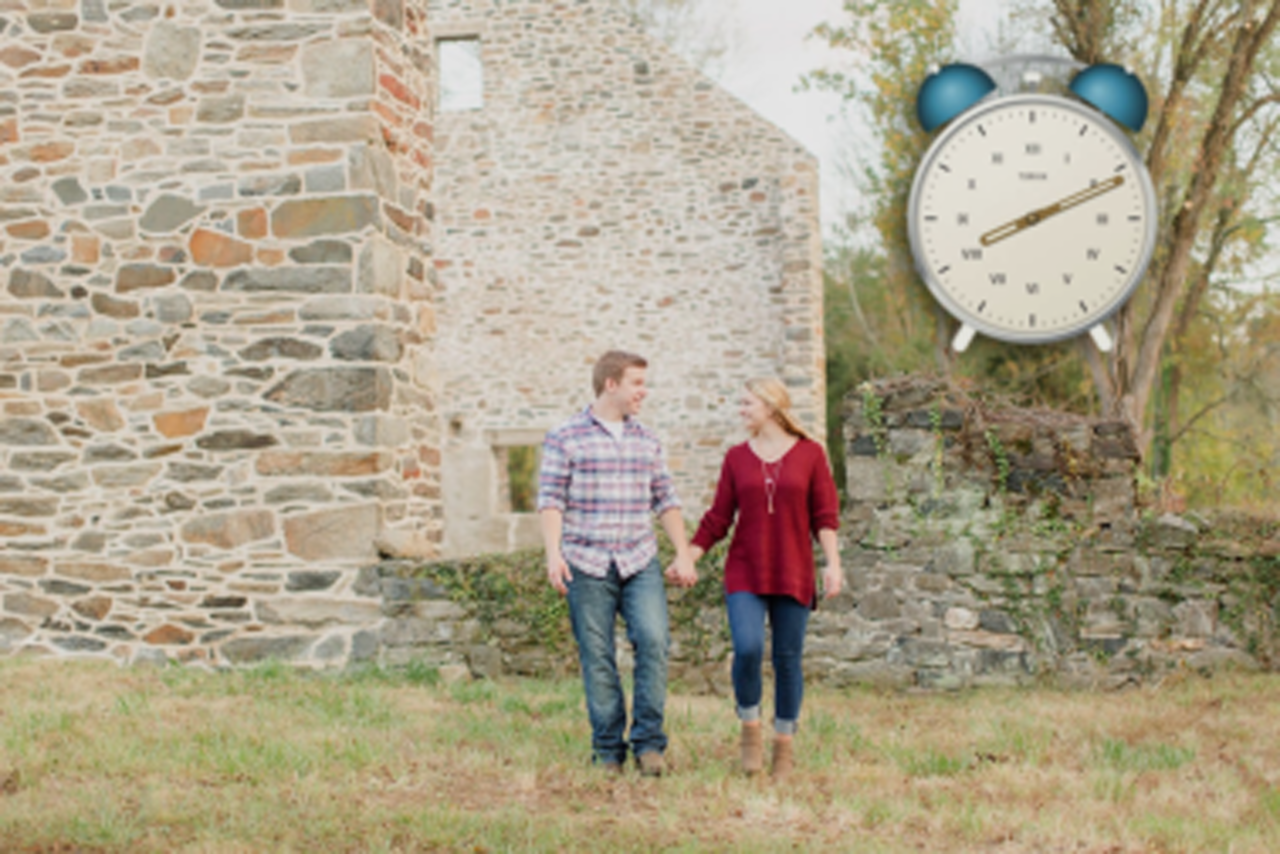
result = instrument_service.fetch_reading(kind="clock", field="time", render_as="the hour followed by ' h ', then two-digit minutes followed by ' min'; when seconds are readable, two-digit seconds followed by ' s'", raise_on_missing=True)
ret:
8 h 11 min
